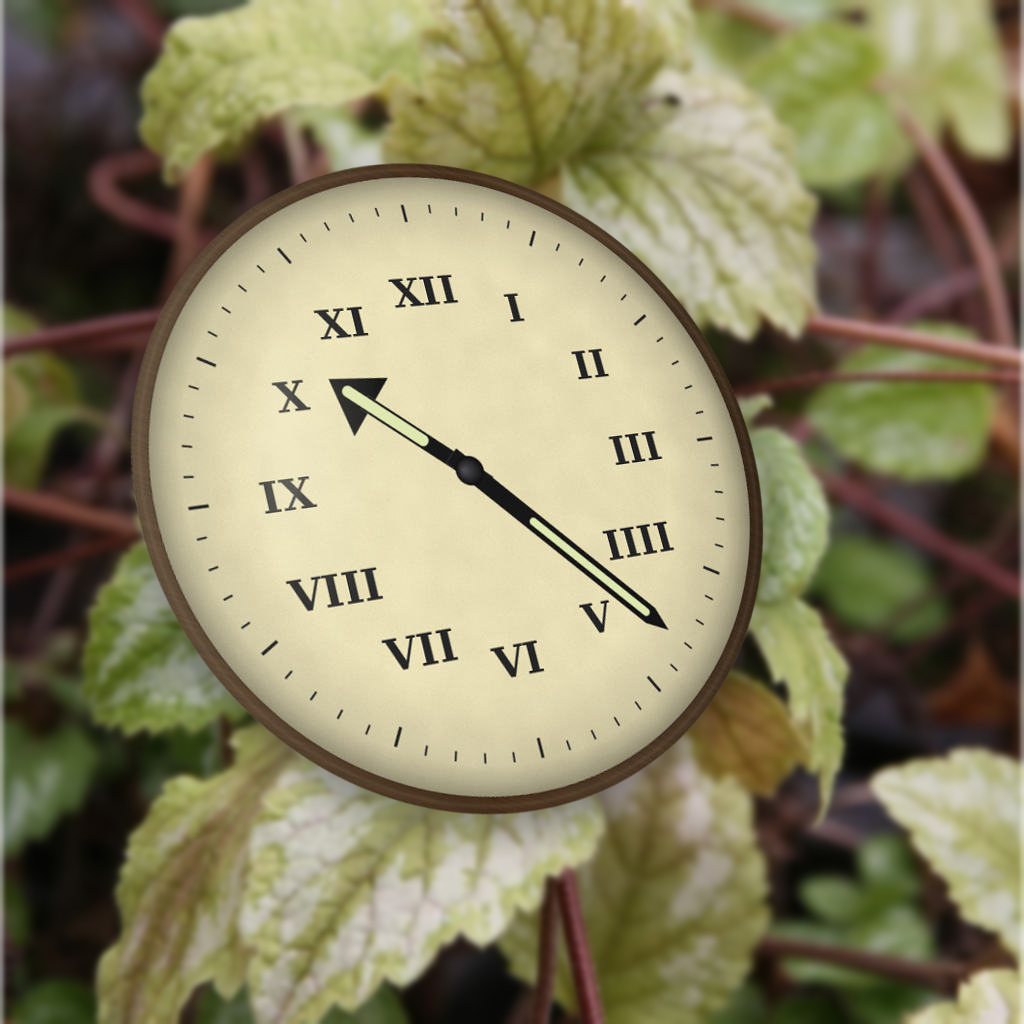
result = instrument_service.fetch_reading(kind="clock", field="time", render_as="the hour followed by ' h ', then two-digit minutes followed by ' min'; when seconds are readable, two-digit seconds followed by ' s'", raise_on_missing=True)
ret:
10 h 23 min
